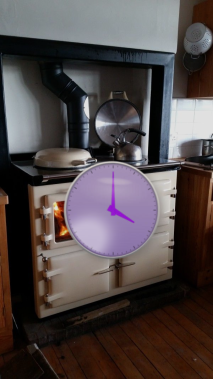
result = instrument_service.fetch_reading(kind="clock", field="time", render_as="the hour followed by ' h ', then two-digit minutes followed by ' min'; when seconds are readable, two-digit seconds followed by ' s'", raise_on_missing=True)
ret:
4 h 00 min
